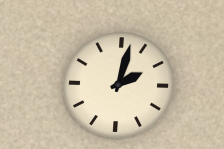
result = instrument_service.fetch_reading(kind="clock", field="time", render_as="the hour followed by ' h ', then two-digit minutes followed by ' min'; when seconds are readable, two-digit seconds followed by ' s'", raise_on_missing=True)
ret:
2 h 02 min
